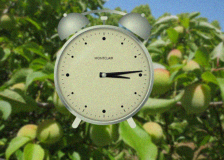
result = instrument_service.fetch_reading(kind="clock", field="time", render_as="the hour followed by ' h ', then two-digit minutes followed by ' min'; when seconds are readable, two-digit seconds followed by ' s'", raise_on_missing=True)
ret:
3 h 14 min
